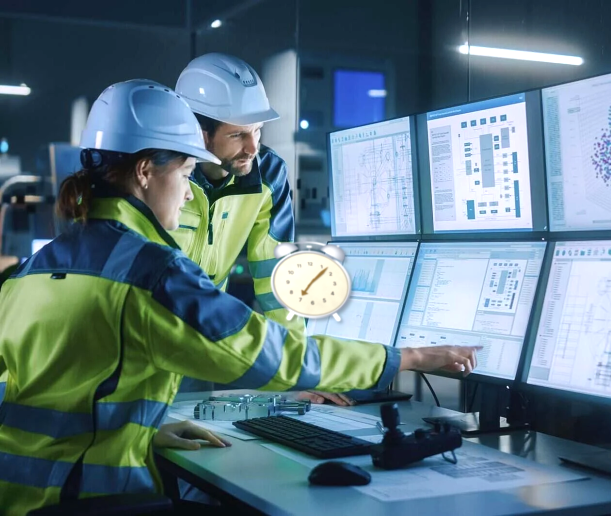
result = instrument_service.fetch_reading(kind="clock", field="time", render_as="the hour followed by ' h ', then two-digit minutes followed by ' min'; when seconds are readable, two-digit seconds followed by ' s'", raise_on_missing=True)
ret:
7 h 07 min
